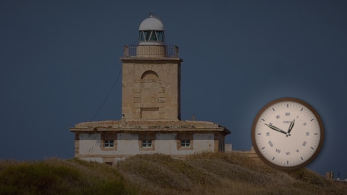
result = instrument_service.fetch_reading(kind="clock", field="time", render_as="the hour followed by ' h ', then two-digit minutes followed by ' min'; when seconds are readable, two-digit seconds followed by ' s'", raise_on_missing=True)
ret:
12 h 49 min
